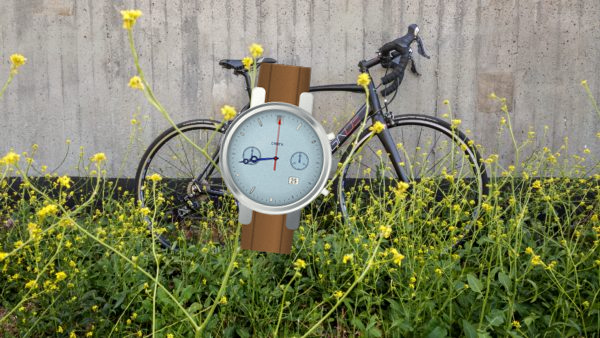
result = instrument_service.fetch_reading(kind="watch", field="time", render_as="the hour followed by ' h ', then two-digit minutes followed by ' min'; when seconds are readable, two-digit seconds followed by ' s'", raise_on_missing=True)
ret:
8 h 43 min
